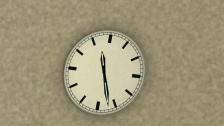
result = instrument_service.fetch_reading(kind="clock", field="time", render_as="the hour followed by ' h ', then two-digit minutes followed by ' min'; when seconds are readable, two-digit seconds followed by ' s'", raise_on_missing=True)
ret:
11 h 27 min
